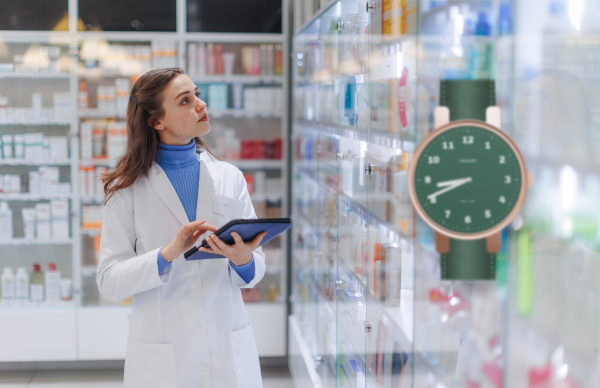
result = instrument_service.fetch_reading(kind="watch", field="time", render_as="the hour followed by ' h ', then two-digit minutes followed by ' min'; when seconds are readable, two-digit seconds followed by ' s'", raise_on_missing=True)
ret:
8 h 41 min
